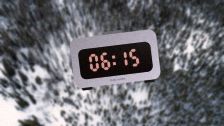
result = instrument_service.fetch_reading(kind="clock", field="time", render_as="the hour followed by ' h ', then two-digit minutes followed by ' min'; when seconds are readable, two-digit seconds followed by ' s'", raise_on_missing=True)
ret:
6 h 15 min
